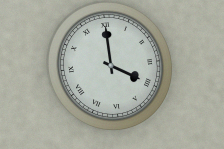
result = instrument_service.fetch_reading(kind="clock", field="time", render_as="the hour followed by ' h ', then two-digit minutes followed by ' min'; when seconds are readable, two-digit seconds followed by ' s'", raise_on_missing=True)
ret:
4 h 00 min
